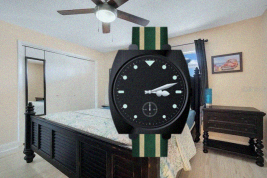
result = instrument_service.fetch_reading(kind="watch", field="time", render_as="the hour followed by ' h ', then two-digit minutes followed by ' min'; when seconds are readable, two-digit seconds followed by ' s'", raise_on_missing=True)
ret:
3 h 12 min
